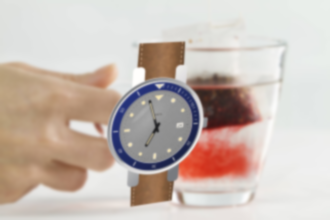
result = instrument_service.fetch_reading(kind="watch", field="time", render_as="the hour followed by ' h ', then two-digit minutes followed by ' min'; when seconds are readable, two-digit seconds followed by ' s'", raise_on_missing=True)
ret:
6 h 57 min
